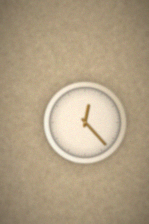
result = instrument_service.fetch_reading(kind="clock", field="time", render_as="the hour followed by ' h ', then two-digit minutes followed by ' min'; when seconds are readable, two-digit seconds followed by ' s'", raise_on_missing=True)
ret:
12 h 23 min
